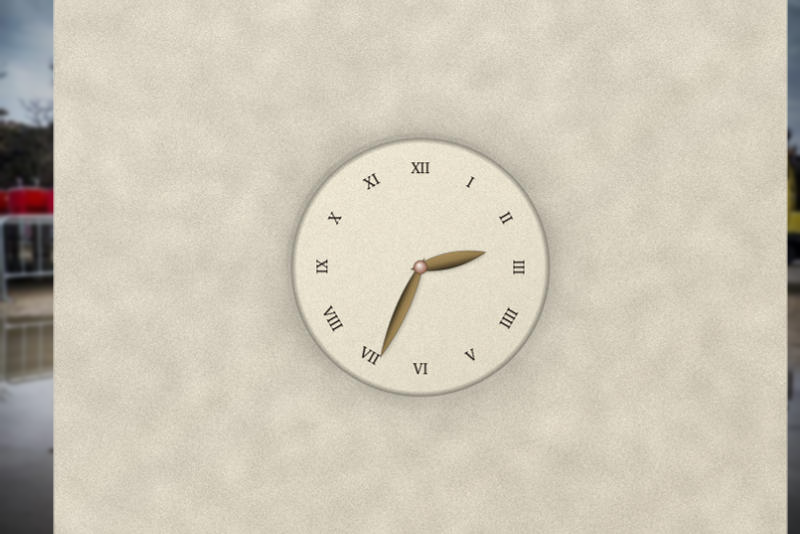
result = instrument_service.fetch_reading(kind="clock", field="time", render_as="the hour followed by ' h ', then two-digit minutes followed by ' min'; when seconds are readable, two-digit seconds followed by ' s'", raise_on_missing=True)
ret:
2 h 34 min
